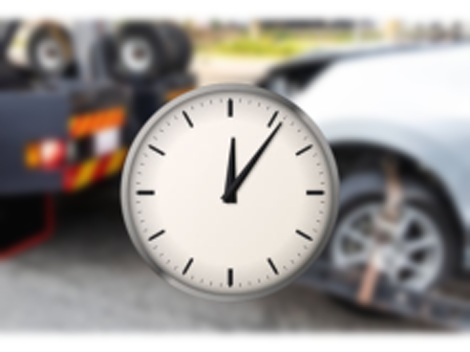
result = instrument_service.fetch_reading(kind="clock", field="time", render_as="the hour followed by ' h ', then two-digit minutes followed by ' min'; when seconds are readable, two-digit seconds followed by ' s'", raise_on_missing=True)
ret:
12 h 06 min
